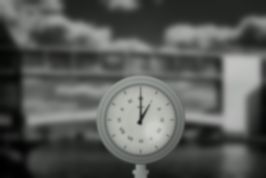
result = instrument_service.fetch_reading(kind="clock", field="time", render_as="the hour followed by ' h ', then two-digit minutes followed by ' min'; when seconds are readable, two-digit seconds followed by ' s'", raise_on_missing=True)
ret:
1 h 00 min
